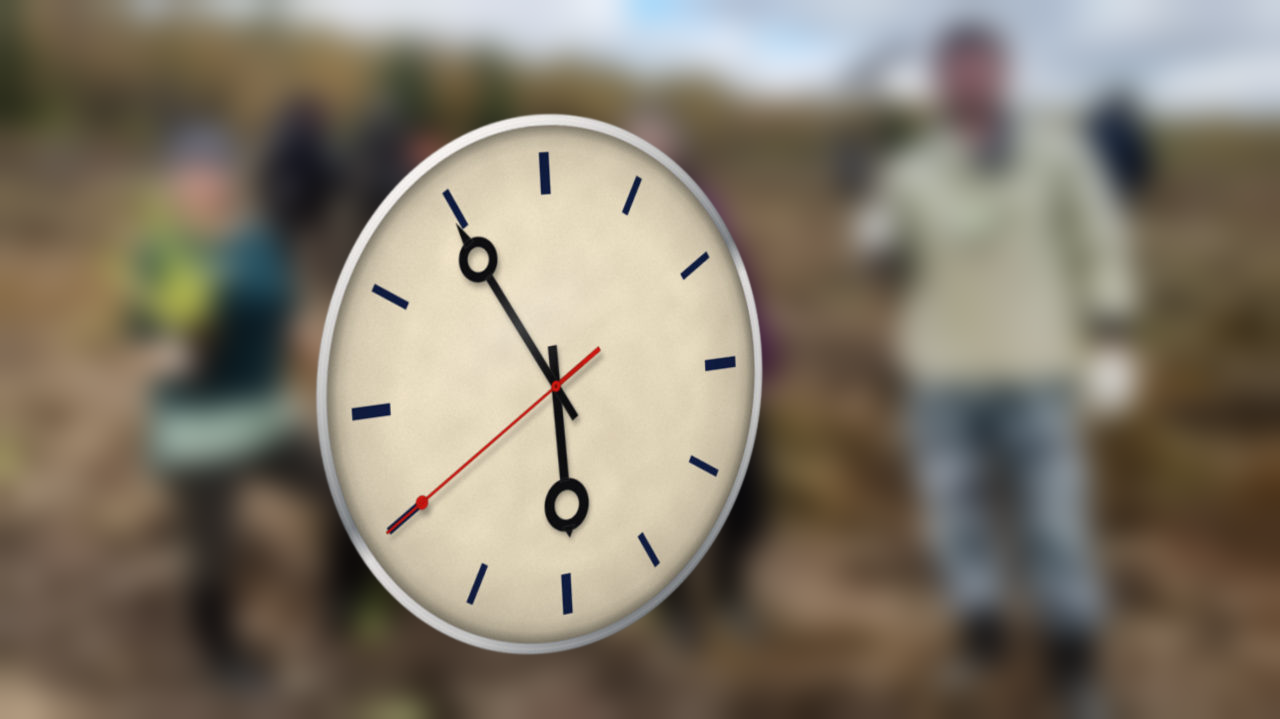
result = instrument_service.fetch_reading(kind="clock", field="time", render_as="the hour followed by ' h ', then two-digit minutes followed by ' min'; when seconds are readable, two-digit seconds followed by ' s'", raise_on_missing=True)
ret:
5 h 54 min 40 s
